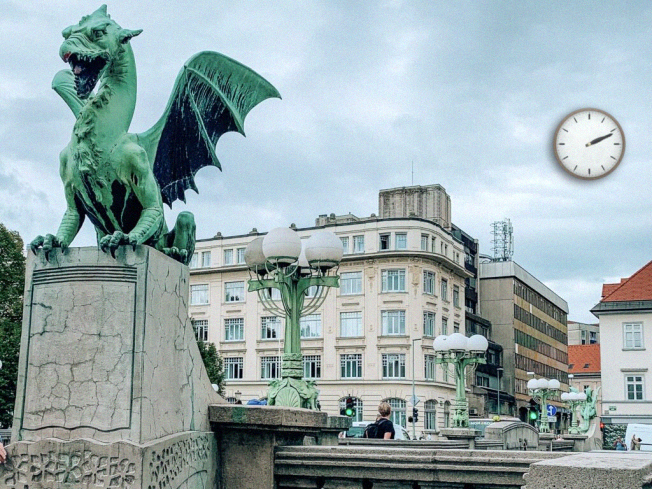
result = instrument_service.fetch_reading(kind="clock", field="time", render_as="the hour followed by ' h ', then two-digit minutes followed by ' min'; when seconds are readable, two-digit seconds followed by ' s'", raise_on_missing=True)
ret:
2 h 11 min
